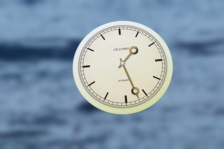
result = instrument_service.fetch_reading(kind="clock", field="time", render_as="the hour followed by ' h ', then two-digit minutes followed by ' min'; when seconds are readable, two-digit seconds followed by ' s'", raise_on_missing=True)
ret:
1 h 27 min
